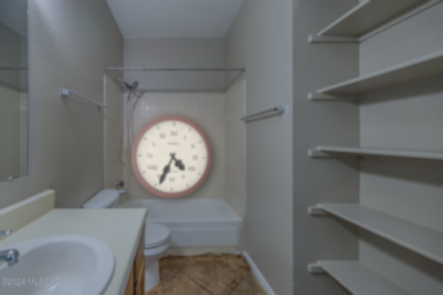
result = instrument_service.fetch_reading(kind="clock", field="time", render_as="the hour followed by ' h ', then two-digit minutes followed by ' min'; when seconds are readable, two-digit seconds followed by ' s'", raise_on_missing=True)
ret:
4 h 34 min
